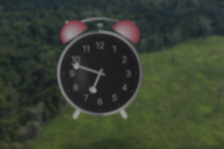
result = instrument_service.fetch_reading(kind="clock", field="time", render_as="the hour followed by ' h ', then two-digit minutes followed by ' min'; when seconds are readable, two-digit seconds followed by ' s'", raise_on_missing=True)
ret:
6 h 48 min
